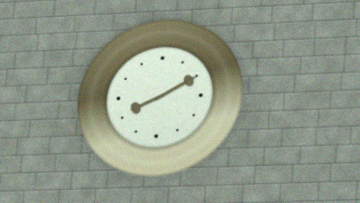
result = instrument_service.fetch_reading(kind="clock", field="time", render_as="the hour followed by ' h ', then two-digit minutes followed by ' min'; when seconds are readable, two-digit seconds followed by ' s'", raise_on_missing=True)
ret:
8 h 10 min
